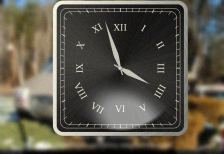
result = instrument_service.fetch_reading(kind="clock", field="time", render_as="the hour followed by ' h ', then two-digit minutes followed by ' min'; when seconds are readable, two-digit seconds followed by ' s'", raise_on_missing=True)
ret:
3 h 57 min
